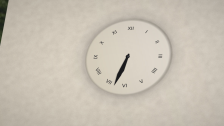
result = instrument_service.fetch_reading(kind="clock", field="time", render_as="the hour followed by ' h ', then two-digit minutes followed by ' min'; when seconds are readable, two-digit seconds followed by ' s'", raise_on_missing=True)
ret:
6 h 33 min
